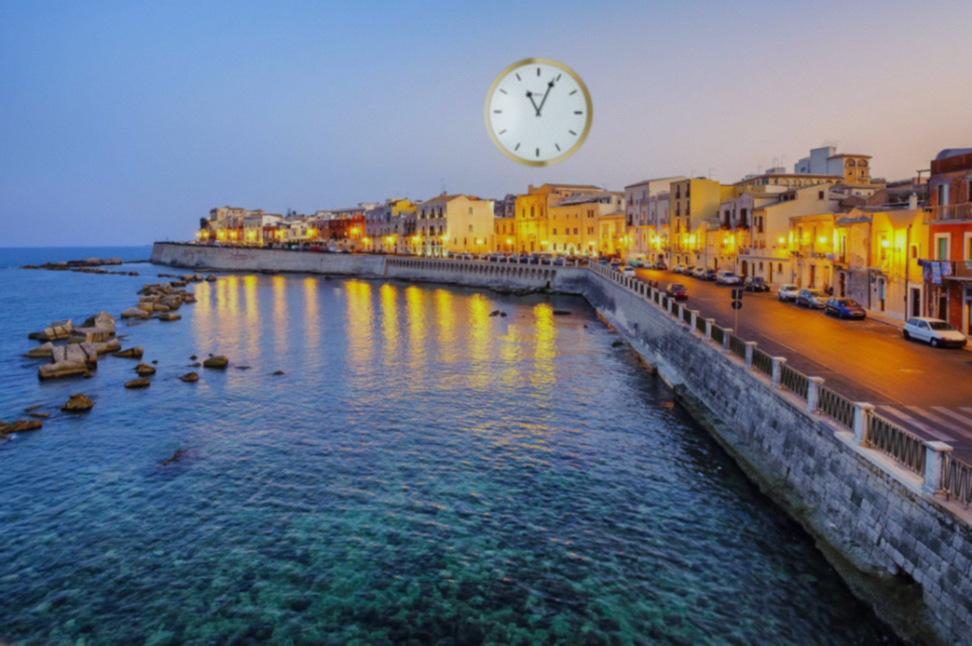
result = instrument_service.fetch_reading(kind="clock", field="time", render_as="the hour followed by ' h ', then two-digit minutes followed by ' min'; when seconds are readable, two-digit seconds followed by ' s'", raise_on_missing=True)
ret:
11 h 04 min
